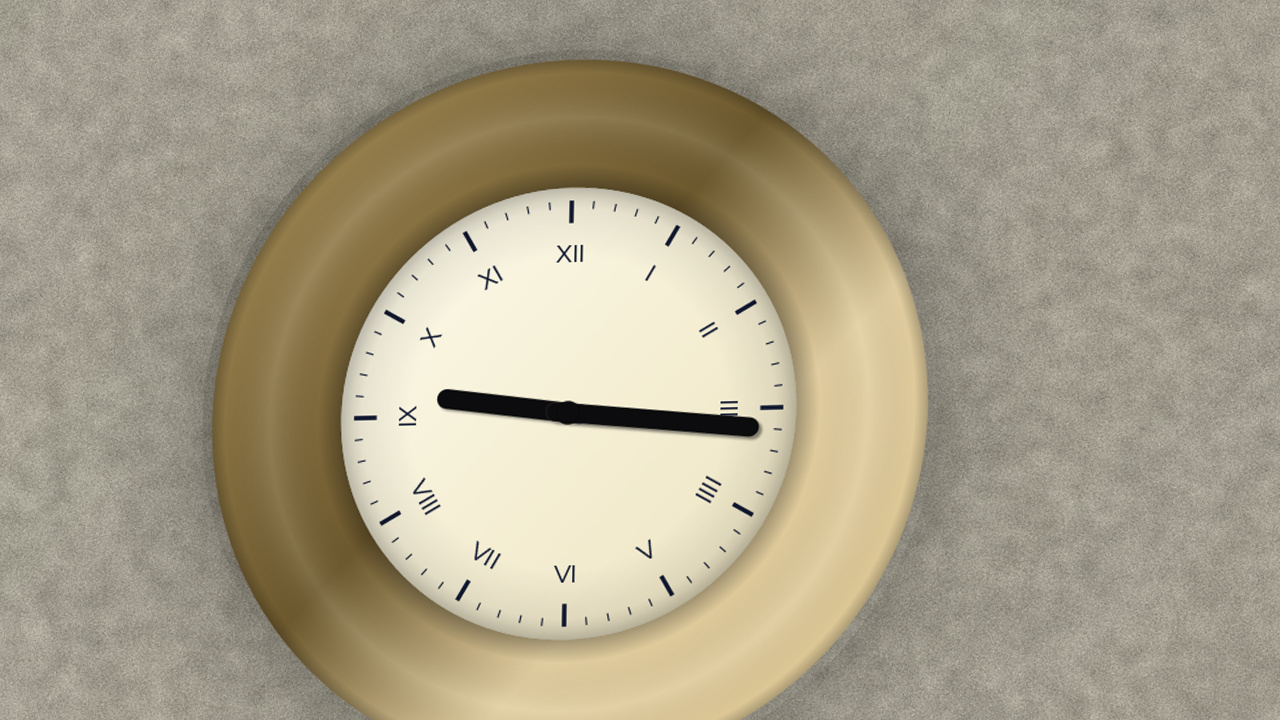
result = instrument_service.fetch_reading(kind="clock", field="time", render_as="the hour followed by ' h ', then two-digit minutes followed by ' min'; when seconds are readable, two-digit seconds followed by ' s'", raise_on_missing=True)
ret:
9 h 16 min
